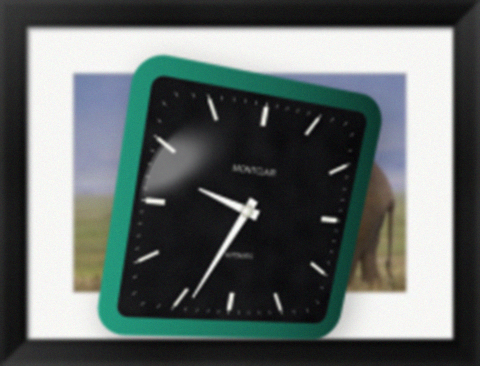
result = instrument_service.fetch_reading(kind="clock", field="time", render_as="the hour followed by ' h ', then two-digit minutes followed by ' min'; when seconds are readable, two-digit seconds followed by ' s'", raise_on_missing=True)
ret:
9 h 34 min
